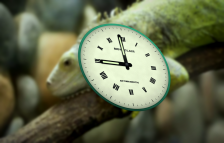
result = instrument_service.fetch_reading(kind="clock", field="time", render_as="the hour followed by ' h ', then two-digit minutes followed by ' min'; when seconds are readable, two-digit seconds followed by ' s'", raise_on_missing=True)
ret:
8 h 59 min
